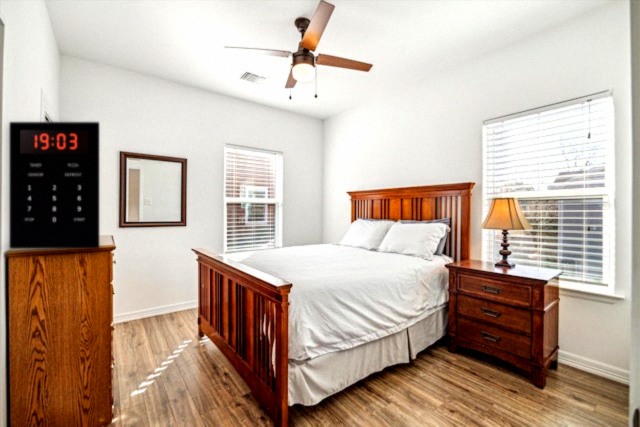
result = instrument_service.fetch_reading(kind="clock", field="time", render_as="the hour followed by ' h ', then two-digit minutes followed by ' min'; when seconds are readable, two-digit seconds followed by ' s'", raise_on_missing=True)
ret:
19 h 03 min
